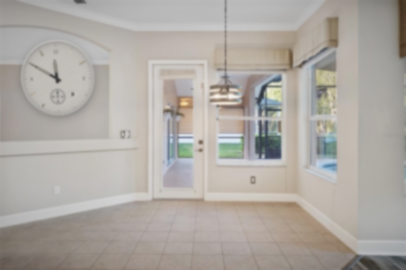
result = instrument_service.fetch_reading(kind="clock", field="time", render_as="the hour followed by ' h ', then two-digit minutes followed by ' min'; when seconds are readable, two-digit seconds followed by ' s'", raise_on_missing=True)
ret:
11 h 50 min
